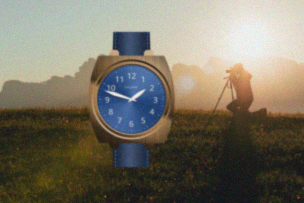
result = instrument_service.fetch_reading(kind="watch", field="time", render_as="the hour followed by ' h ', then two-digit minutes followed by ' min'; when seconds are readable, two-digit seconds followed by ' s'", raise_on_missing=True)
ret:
1 h 48 min
